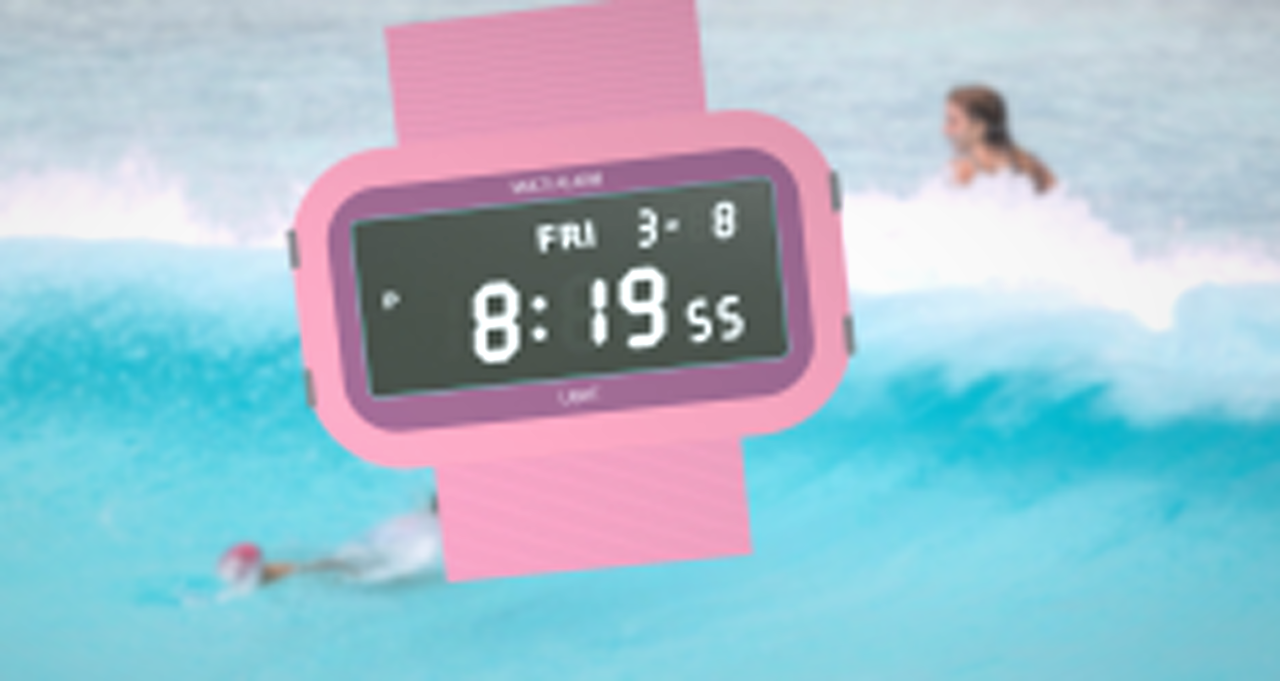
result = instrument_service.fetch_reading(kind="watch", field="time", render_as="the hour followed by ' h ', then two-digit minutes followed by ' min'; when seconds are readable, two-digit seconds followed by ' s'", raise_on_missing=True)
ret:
8 h 19 min 55 s
